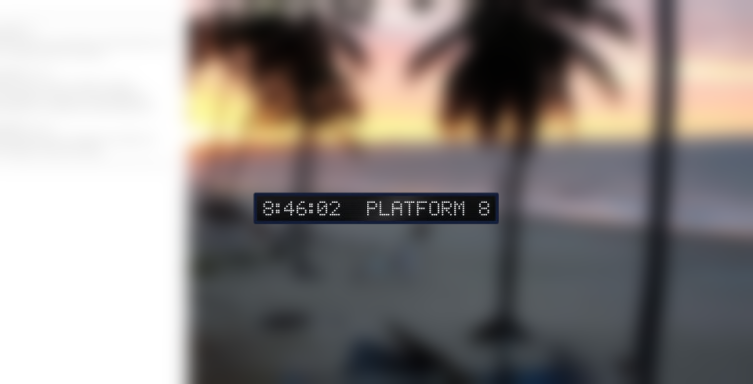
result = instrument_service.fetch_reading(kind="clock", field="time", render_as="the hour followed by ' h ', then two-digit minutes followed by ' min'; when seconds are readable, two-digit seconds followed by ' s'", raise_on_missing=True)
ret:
8 h 46 min 02 s
